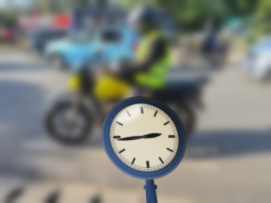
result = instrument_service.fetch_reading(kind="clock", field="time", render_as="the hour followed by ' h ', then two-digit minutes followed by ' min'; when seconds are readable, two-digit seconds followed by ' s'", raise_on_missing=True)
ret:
2 h 44 min
